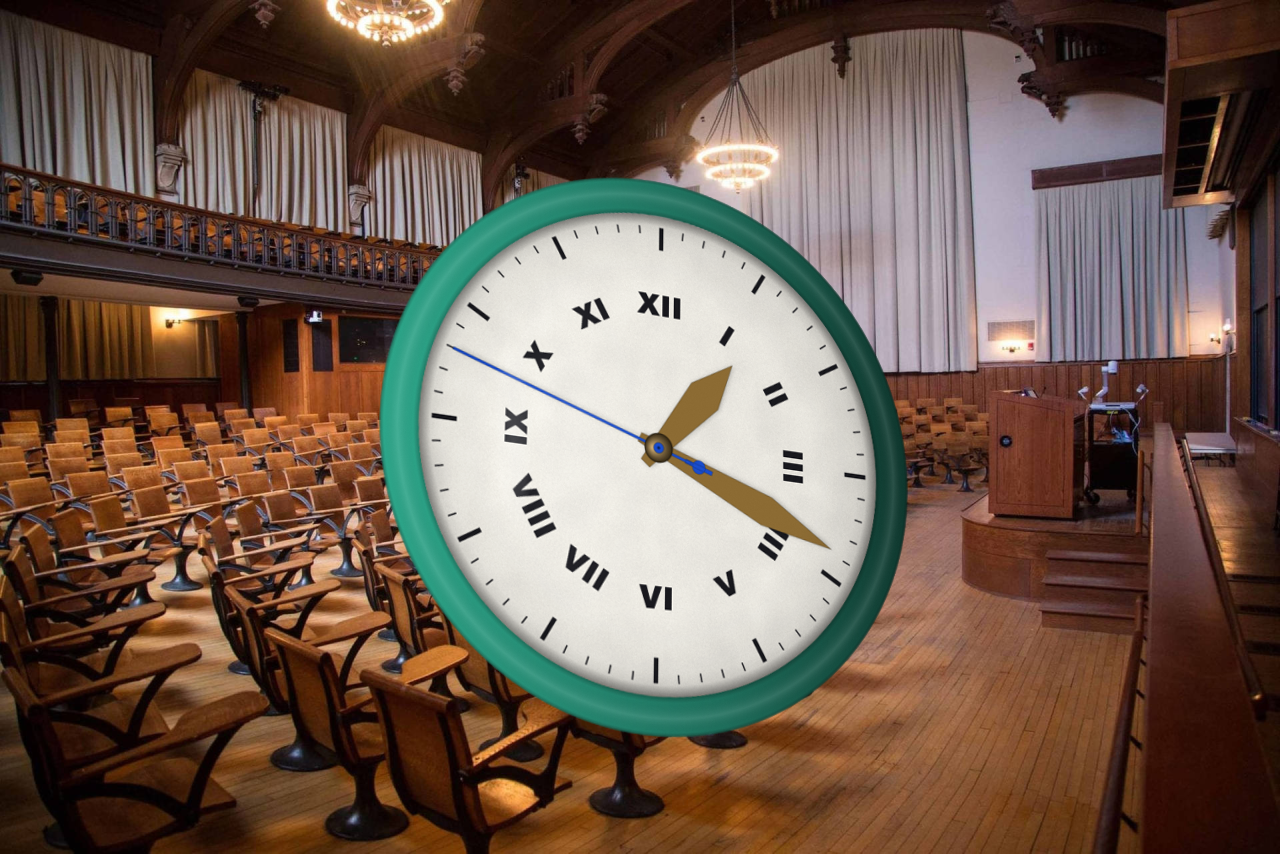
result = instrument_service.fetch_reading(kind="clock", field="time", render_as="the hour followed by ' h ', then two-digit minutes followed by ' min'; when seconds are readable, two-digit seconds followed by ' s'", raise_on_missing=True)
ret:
1 h 18 min 48 s
